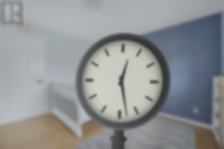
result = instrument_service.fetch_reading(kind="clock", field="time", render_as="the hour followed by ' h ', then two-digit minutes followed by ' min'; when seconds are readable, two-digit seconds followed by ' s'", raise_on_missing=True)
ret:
12 h 28 min
